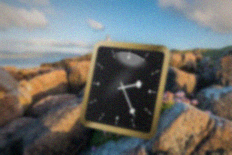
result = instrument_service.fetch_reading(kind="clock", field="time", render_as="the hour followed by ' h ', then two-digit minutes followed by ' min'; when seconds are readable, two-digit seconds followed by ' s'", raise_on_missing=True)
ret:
2 h 24 min
